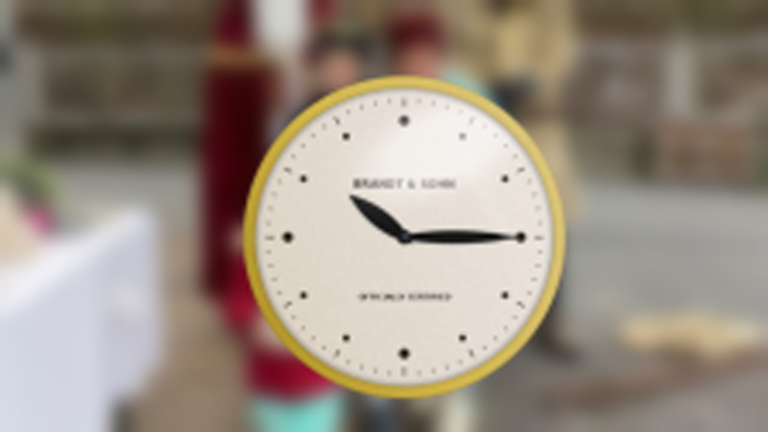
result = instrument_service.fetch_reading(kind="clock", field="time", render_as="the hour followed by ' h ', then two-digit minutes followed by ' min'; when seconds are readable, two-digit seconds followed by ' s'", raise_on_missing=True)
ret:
10 h 15 min
